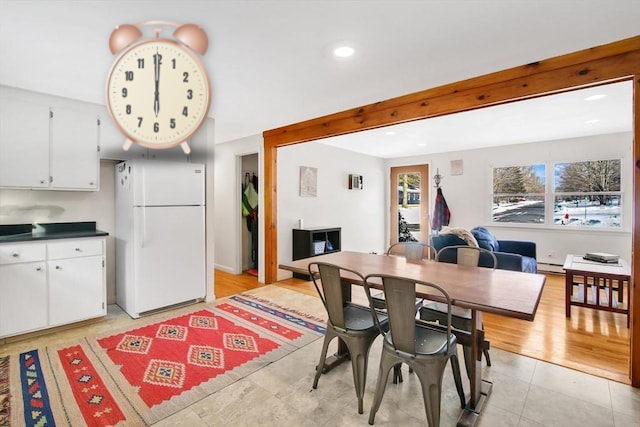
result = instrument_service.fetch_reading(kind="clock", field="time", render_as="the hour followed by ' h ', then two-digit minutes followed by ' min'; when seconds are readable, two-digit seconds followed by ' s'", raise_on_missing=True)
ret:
6 h 00 min
